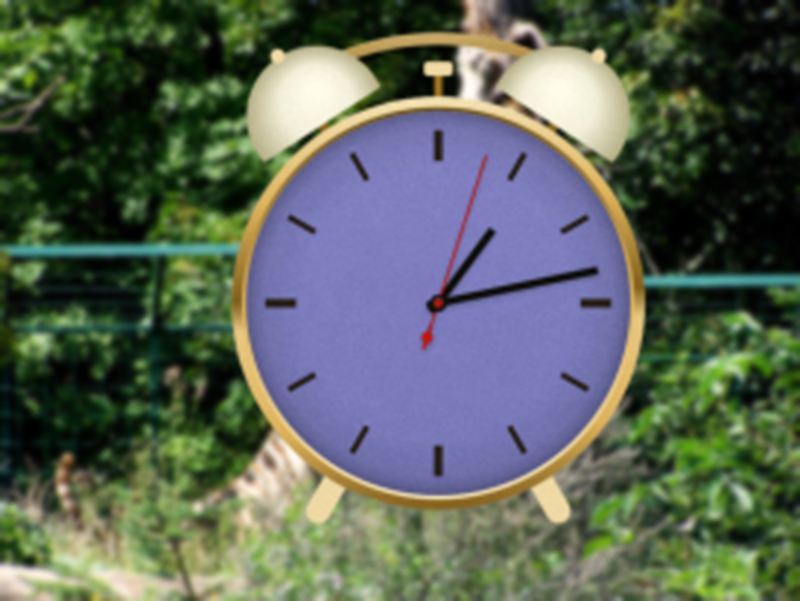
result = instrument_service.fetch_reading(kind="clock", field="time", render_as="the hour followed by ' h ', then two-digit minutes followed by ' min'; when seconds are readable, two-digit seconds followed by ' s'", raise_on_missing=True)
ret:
1 h 13 min 03 s
